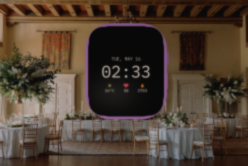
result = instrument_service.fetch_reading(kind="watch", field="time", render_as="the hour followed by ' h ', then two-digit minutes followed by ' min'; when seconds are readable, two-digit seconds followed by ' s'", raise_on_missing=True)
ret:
2 h 33 min
